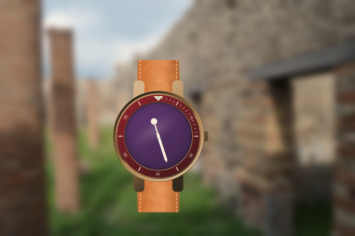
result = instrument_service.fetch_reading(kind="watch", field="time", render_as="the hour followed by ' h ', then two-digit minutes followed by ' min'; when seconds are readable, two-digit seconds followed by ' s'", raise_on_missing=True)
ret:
11 h 27 min
